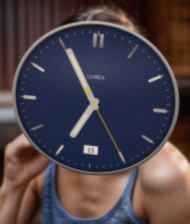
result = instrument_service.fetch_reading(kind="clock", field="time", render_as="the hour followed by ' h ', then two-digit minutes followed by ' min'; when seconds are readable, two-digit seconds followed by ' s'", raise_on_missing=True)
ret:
6 h 55 min 25 s
